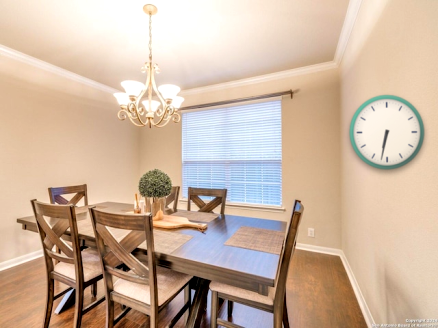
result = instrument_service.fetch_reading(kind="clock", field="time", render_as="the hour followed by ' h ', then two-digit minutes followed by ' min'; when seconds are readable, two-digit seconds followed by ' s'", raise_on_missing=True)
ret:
6 h 32 min
